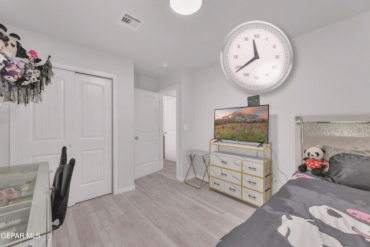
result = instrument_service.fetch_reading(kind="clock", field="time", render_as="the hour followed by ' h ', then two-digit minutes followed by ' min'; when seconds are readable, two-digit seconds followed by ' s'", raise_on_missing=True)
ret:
11 h 39 min
